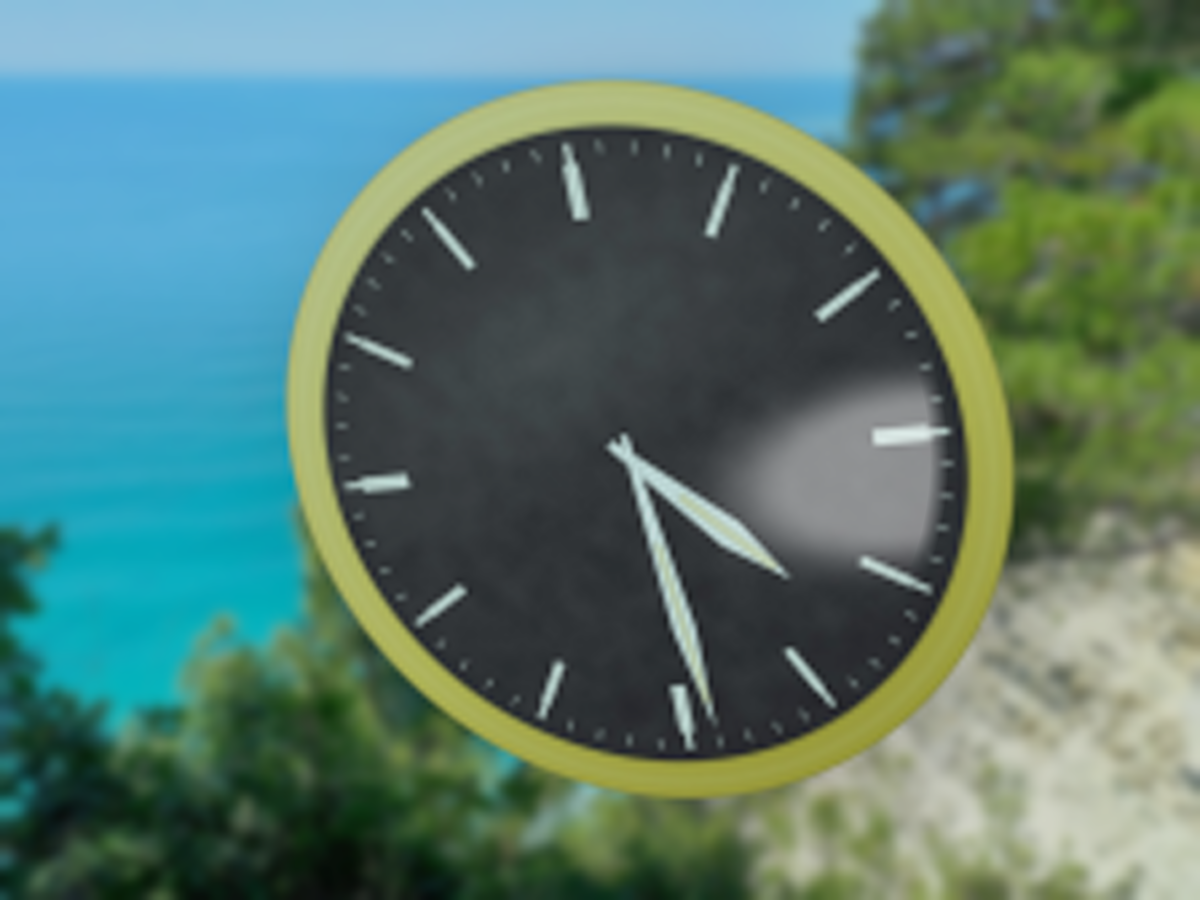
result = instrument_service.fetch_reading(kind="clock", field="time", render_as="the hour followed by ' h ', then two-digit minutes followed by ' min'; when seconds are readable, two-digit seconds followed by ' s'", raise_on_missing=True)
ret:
4 h 29 min
